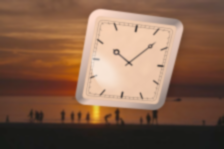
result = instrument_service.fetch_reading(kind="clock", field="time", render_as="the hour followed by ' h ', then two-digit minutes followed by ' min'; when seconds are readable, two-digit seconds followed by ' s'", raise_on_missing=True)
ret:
10 h 07 min
